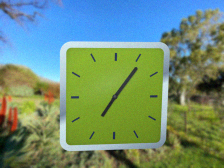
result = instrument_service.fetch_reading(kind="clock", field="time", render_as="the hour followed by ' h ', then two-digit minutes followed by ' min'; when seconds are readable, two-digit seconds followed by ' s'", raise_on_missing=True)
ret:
7 h 06 min
